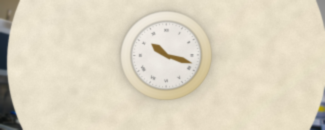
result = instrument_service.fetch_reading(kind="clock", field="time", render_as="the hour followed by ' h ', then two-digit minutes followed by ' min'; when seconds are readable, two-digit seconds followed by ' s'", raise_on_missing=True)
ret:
10 h 18 min
